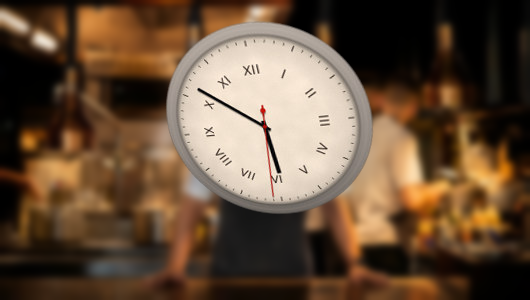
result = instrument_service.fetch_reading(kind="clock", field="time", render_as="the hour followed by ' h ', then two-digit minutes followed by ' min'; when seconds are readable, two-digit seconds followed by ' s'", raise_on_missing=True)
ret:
5 h 51 min 31 s
